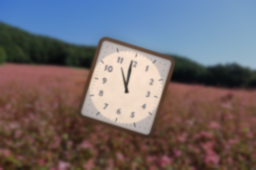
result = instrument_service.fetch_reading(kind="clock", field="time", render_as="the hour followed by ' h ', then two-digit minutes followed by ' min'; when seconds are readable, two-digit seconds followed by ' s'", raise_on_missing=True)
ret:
10 h 59 min
